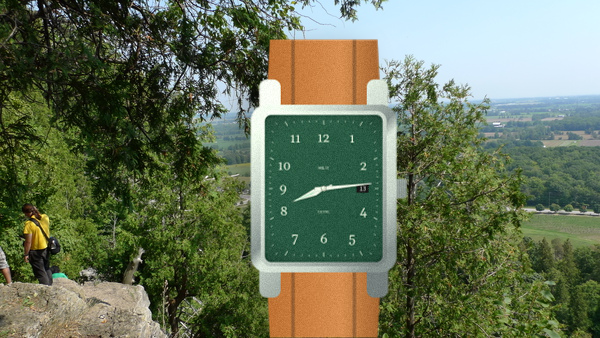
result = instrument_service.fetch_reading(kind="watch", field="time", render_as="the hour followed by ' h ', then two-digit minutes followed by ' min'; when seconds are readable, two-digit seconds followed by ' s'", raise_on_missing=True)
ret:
8 h 14 min
